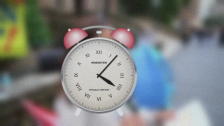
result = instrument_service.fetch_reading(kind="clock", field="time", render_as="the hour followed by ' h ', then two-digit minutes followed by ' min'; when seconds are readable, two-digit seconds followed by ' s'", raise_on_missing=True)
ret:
4 h 07 min
